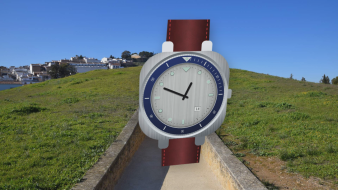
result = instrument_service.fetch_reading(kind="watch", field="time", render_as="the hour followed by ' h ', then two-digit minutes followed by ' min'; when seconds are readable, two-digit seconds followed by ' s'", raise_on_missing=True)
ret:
12 h 49 min
